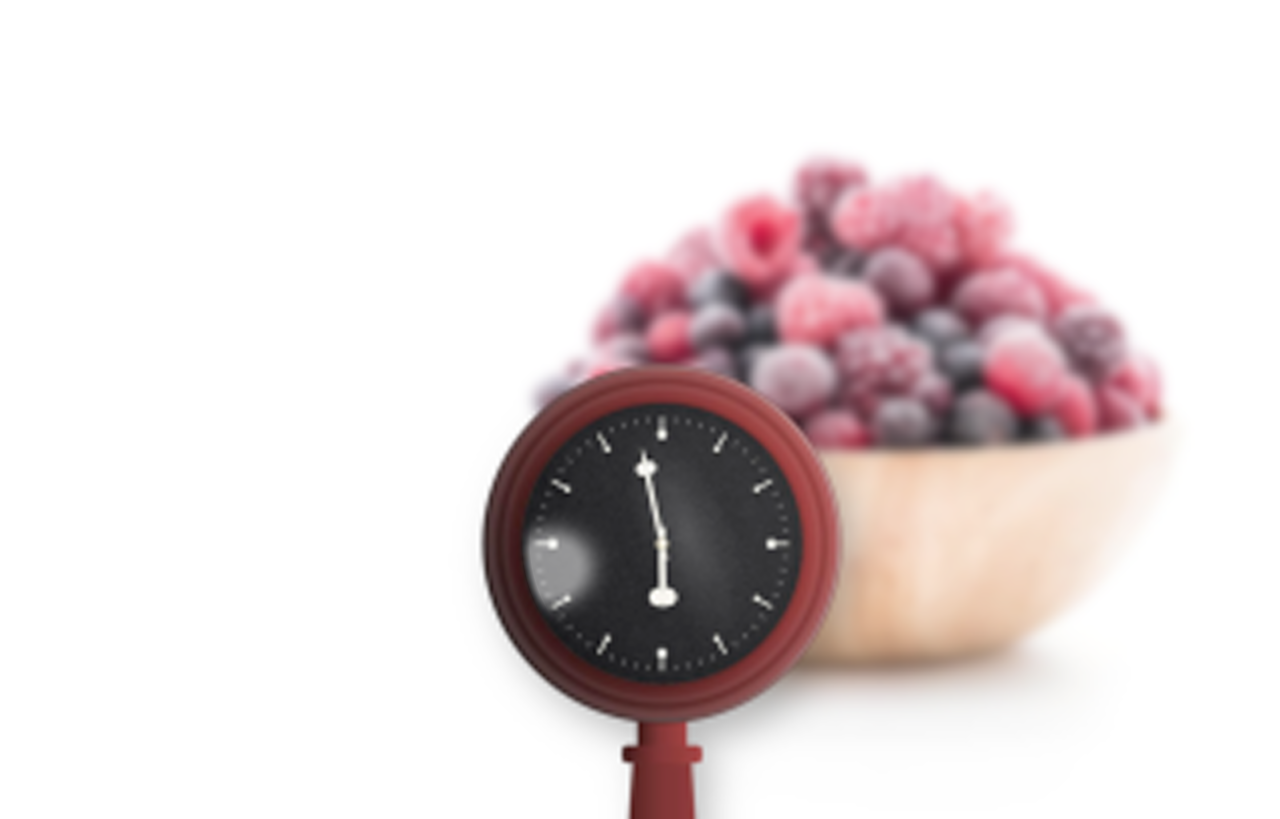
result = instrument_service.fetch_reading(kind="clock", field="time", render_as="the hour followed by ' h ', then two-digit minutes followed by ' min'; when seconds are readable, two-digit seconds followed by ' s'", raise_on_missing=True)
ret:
5 h 58 min
